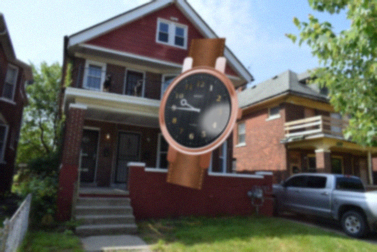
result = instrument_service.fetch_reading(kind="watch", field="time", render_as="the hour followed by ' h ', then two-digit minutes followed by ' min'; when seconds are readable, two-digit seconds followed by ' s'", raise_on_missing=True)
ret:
9 h 45 min
